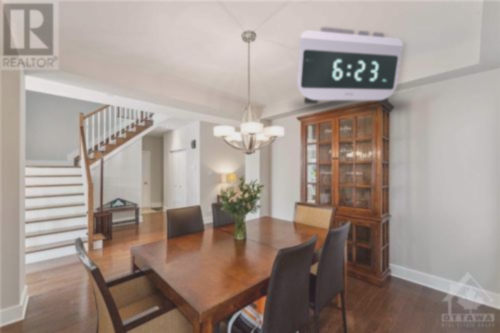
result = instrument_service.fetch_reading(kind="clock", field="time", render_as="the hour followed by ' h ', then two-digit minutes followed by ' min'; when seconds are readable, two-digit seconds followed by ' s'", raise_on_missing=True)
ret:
6 h 23 min
